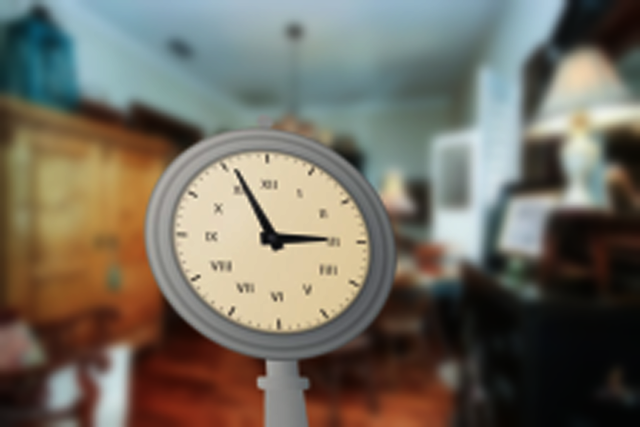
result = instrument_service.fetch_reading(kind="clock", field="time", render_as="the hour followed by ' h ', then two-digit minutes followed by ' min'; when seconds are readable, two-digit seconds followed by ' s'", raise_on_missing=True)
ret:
2 h 56 min
